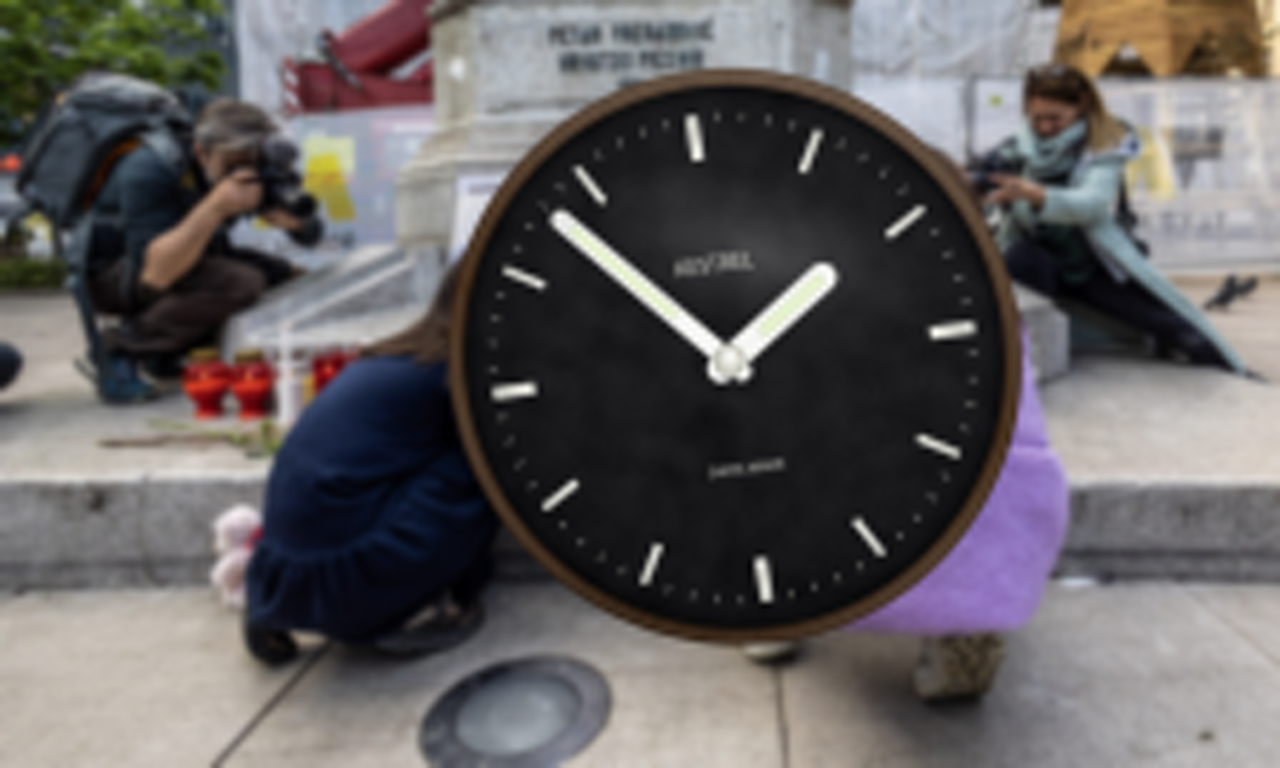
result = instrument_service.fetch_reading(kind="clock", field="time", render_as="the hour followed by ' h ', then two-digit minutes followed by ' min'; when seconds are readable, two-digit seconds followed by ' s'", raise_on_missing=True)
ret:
1 h 53 min
